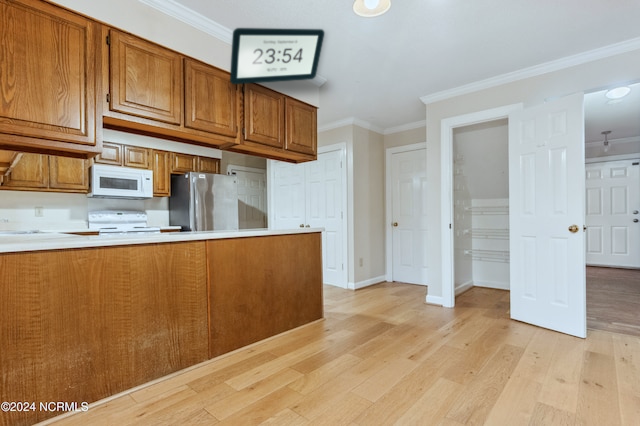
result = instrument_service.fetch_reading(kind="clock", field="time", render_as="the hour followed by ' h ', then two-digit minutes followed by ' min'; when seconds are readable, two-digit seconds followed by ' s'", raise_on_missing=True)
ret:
23 h 54 min
